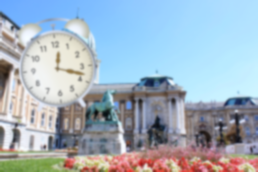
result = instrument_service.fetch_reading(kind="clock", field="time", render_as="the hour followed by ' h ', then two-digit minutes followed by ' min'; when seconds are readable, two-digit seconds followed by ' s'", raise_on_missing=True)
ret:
12 h 18 min
